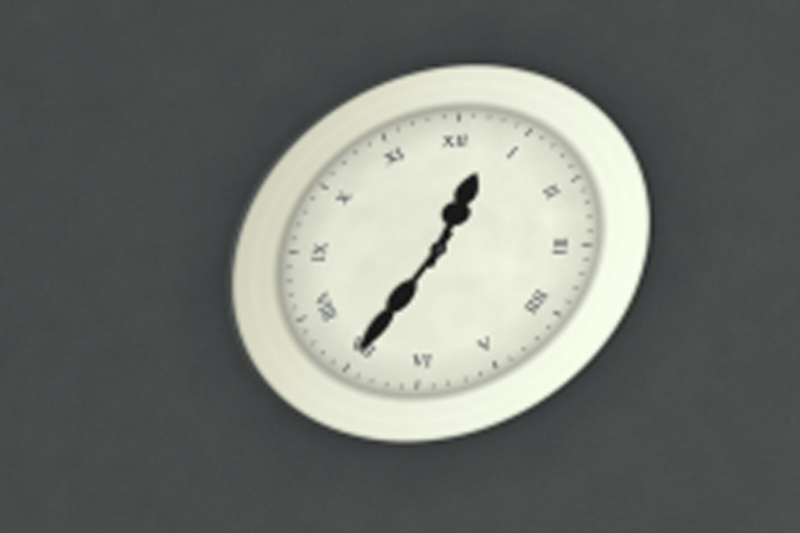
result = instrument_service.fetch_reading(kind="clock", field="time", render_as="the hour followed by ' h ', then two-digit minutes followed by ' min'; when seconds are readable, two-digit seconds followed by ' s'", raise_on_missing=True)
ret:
12 h 35 min
